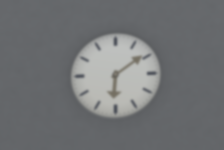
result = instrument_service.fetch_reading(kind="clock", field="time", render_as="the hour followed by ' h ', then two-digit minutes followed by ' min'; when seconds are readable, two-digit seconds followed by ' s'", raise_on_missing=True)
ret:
6 h 09 min
